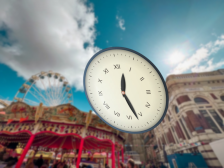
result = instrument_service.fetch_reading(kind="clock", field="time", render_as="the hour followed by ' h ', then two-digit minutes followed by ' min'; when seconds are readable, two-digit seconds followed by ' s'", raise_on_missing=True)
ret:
12 h 27 min
